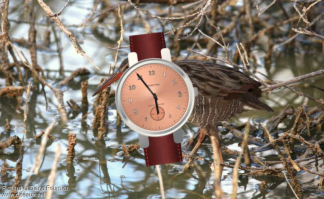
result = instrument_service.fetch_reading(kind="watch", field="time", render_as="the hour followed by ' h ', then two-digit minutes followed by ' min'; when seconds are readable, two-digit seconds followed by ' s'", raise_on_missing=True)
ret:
5 h 55 min
